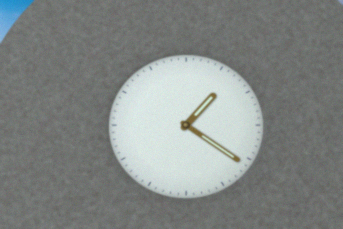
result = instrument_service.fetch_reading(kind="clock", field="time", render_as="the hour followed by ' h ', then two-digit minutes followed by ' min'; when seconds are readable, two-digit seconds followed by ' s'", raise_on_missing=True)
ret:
1 h 21 min
